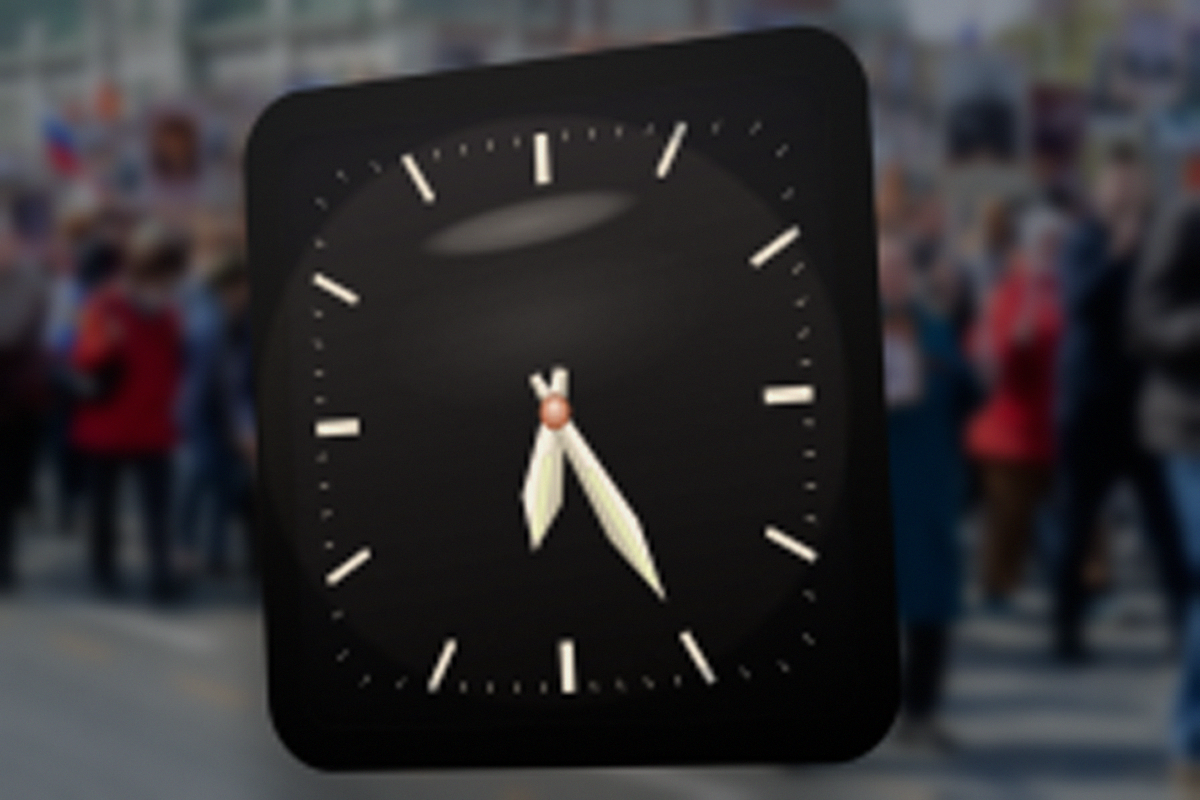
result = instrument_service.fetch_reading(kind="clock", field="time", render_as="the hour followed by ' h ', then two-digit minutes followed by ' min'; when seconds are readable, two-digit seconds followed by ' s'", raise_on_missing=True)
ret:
6 h 25 min
